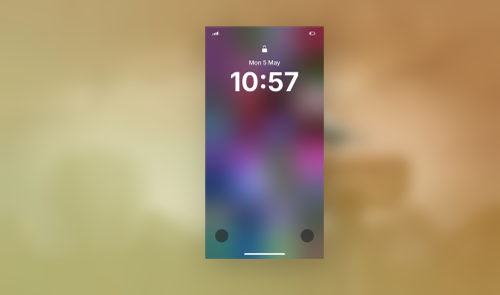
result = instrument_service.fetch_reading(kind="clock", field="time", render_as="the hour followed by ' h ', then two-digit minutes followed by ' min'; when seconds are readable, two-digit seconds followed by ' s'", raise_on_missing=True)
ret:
10 h 57 min
